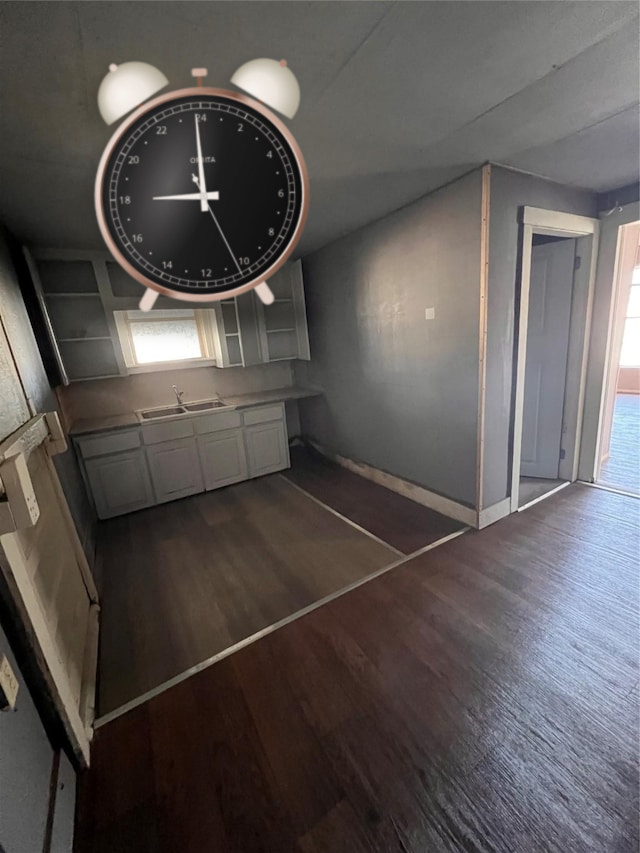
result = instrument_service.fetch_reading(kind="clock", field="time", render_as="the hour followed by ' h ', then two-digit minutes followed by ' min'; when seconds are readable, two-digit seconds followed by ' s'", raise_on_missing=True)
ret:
17 h 59 min 26 s
